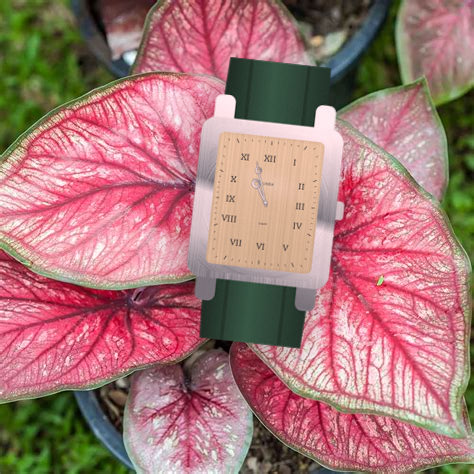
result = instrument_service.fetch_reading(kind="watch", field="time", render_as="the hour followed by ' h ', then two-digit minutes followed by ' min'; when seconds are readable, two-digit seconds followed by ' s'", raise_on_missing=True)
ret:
10 h 57 min
